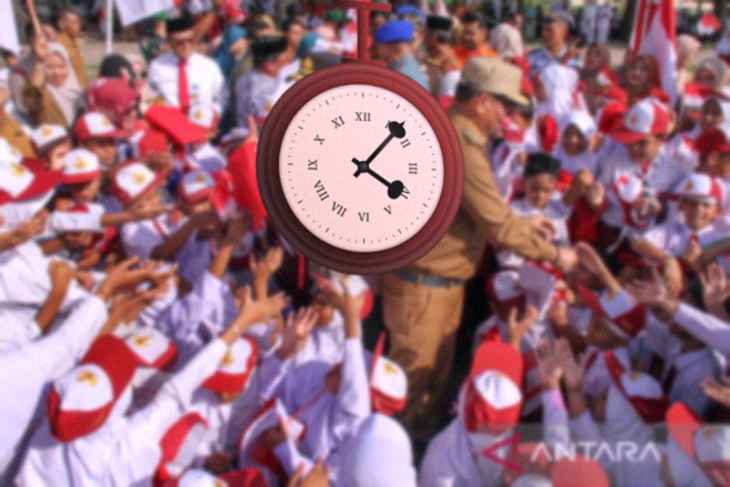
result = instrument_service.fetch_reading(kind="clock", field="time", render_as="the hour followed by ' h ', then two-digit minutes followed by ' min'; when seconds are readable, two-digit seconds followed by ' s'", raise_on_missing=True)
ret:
4 h 07 min
